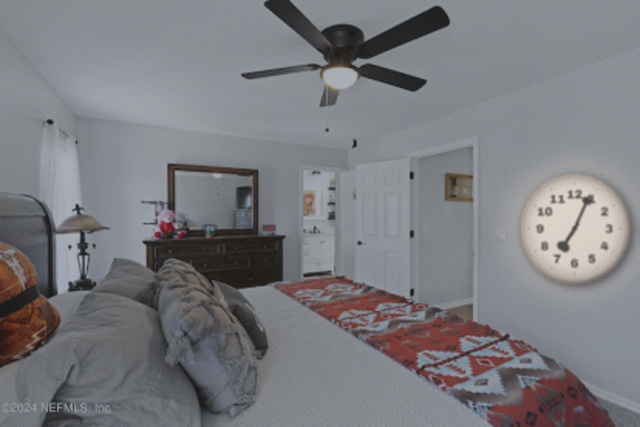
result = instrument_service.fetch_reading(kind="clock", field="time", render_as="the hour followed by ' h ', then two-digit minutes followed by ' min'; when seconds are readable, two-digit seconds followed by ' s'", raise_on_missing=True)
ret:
7 h 04 min
